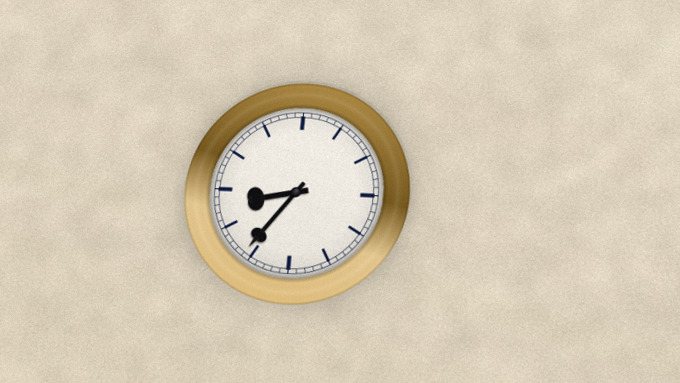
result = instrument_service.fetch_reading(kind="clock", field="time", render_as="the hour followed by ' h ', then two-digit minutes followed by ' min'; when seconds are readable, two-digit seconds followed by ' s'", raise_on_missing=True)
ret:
8 h 36 min
